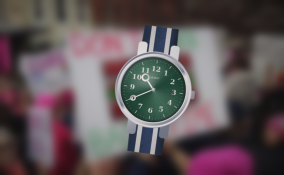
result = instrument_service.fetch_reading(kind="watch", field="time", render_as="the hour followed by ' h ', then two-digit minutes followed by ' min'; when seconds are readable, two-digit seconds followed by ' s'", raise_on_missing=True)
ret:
10 h 40 min
